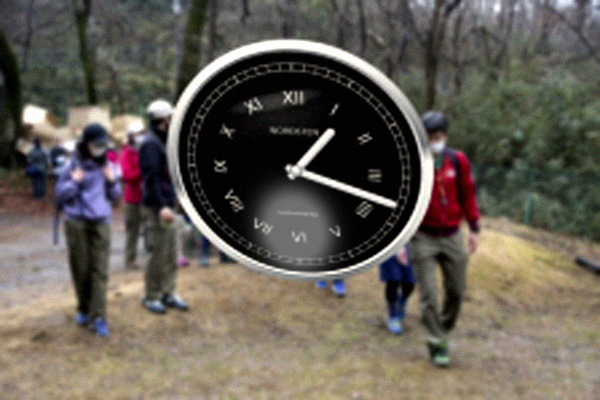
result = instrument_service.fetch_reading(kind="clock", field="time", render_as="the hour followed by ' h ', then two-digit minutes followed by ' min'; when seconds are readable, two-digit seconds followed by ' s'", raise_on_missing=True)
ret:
1 h 18 min
